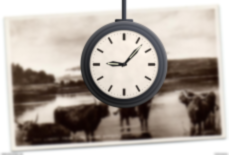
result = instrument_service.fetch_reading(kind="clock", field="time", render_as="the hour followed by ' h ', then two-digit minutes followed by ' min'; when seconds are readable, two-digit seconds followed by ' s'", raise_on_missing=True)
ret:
9 h 07 min
